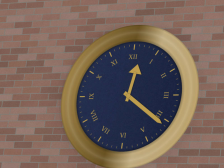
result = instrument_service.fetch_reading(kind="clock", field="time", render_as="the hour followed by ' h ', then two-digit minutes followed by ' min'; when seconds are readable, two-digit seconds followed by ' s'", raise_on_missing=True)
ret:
12 h 21 min
